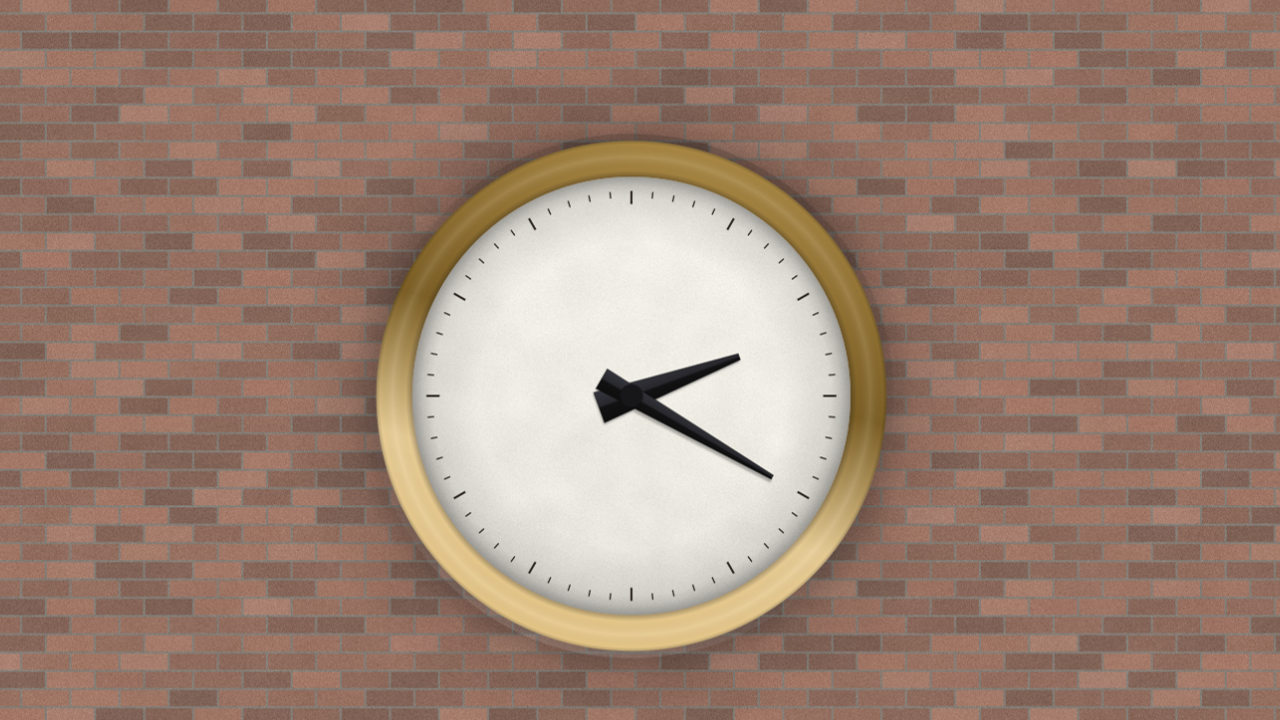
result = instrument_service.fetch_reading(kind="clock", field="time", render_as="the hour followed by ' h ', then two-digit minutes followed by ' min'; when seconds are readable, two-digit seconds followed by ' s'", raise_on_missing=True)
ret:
2 h 20 min
